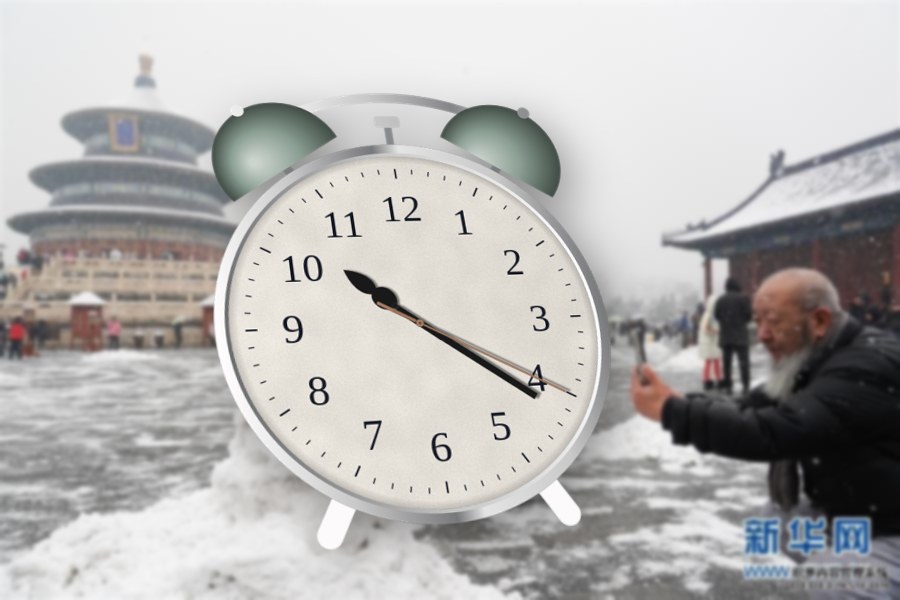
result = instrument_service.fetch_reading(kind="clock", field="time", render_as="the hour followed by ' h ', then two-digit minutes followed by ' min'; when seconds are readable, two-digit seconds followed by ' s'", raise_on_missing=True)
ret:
10 h 21 min 20 s
